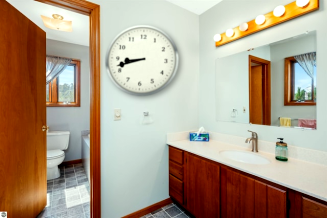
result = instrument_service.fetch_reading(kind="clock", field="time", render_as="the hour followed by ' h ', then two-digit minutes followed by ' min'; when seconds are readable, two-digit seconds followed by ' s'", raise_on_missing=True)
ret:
8 h 42 min
